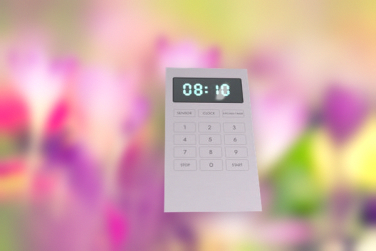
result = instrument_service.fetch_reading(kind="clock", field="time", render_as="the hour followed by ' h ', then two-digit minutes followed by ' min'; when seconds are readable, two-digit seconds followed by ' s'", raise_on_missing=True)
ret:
8 h 10 min
